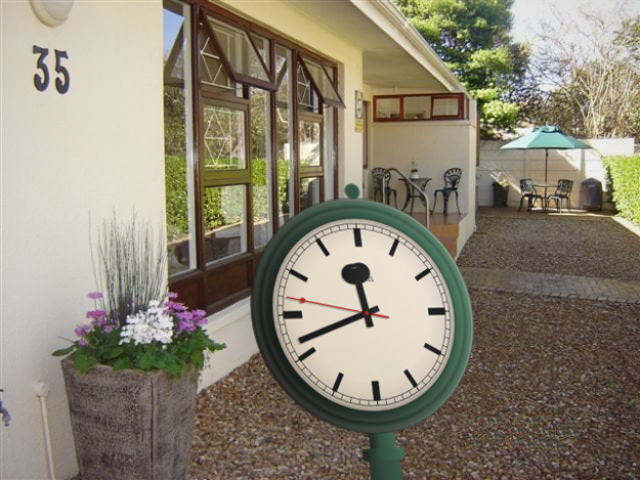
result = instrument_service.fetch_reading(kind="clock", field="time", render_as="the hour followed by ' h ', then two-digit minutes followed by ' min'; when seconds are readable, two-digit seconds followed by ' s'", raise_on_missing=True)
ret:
11 h 41 min 47 s
